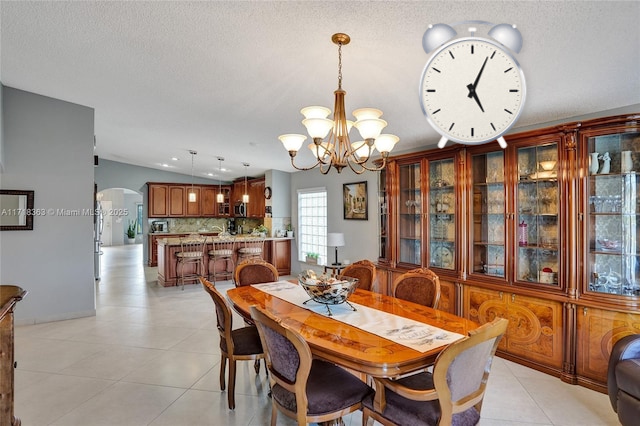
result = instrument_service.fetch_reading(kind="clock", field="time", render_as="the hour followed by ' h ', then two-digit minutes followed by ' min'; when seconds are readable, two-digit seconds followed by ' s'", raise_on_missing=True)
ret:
5 h 04 min
